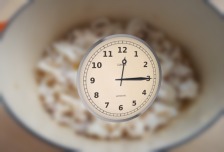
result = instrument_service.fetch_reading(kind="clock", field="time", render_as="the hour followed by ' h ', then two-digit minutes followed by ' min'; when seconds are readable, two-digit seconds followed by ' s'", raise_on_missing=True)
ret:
12 h 15 min
